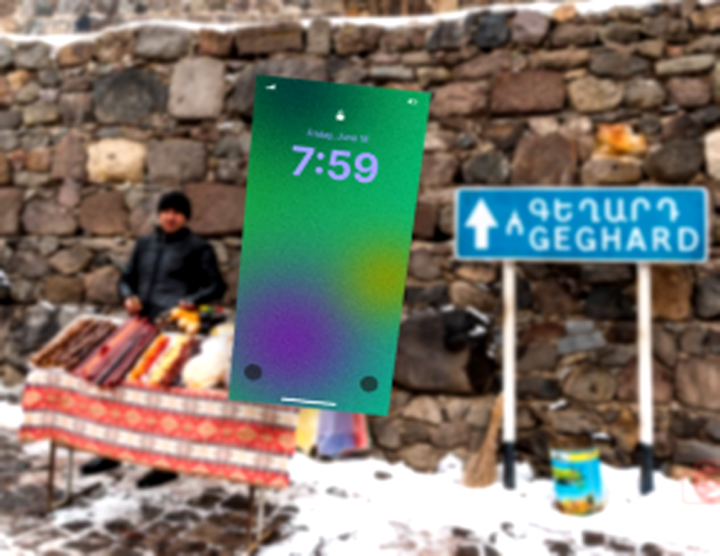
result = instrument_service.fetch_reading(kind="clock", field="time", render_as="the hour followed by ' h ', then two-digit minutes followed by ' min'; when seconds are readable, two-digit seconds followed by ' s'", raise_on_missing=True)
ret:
7 h 59 min
